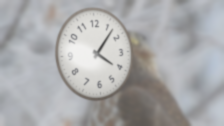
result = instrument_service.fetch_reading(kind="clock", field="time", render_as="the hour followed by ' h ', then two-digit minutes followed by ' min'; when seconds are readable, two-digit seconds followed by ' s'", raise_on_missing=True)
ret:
4 h 07 min
